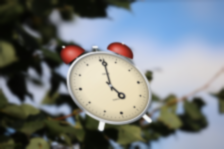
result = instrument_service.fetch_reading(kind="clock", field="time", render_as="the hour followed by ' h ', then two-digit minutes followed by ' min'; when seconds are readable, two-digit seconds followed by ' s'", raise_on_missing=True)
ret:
5 h 01 min
